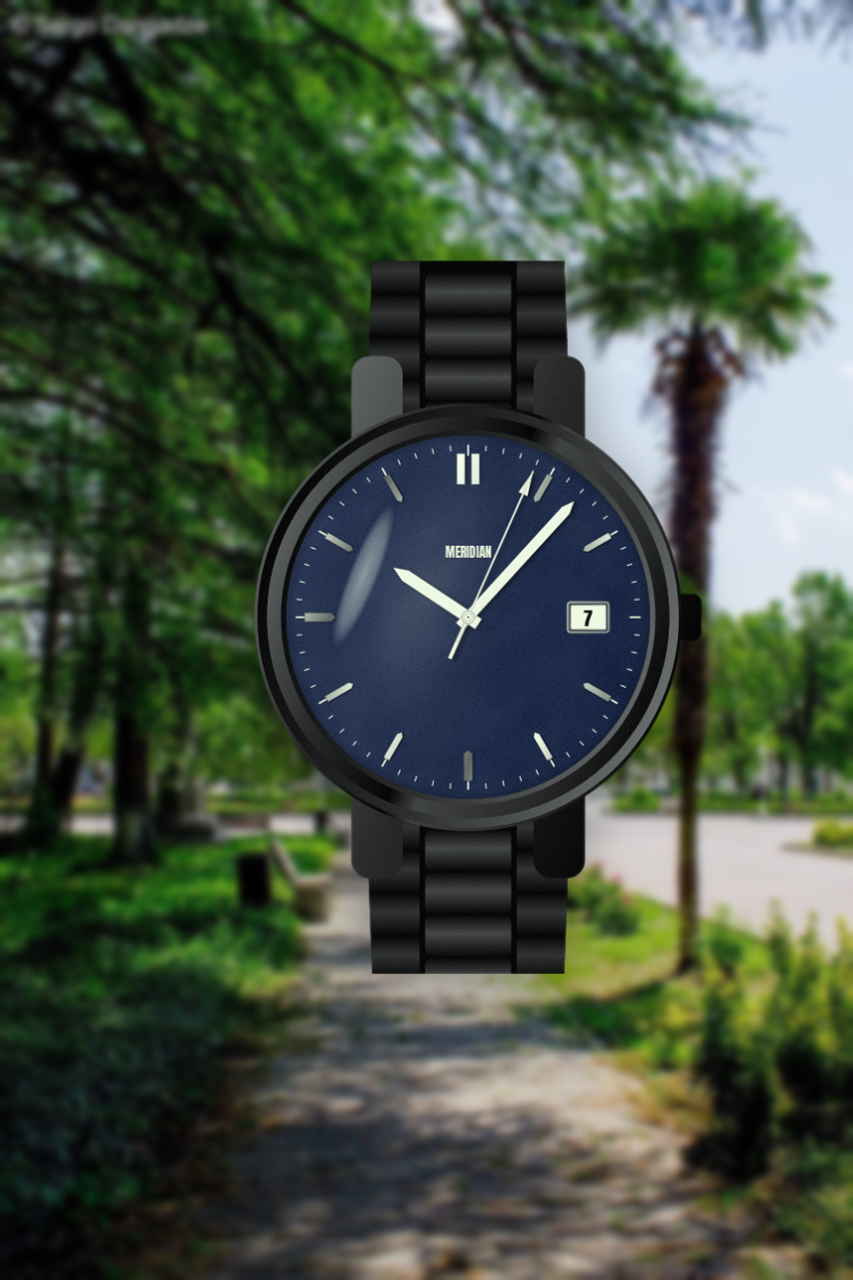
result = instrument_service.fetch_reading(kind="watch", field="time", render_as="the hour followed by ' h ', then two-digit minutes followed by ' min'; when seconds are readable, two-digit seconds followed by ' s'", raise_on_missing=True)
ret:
10 h 07 min 04 s
